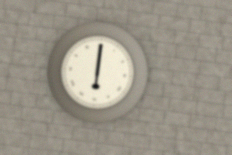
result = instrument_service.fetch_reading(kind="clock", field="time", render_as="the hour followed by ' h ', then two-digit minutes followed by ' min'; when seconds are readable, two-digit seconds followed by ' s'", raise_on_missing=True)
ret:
6 h 00 min
